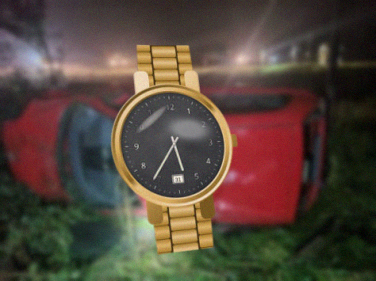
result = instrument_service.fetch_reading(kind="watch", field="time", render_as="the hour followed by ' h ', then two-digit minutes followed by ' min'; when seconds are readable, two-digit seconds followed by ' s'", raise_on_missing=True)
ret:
5 h 36 min
